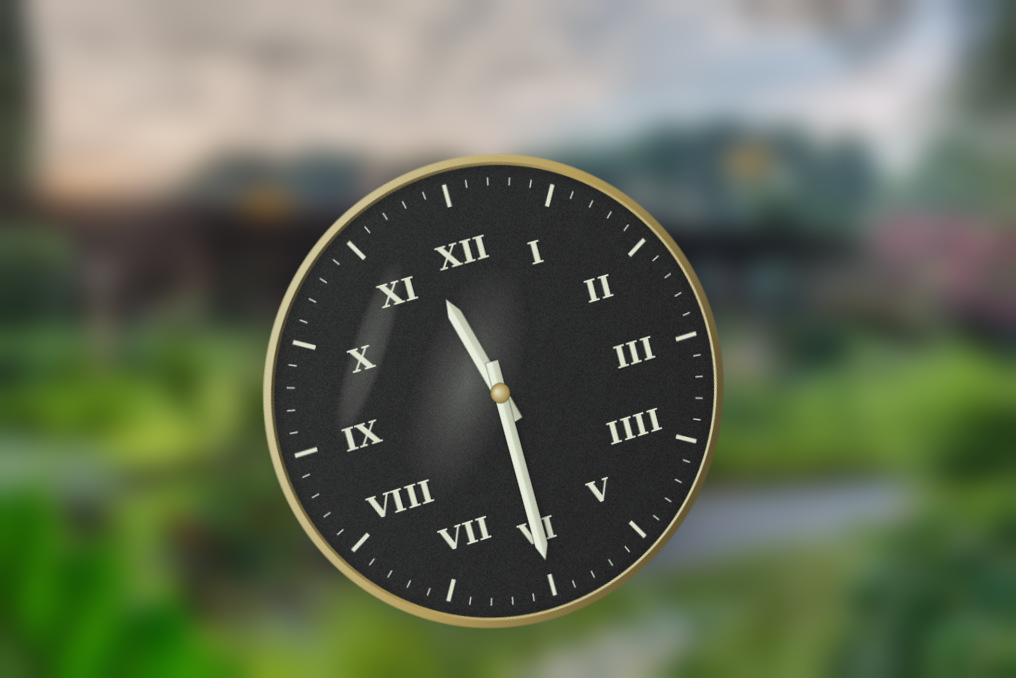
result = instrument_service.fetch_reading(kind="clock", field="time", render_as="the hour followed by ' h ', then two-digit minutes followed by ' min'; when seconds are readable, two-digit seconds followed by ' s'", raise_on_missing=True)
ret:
11 h 30 min
